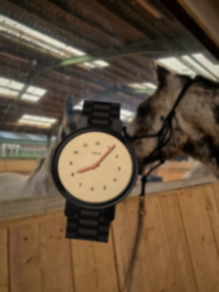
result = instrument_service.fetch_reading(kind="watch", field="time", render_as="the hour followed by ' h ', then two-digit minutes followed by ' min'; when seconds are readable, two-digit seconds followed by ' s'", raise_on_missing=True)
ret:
8 h 06 min
